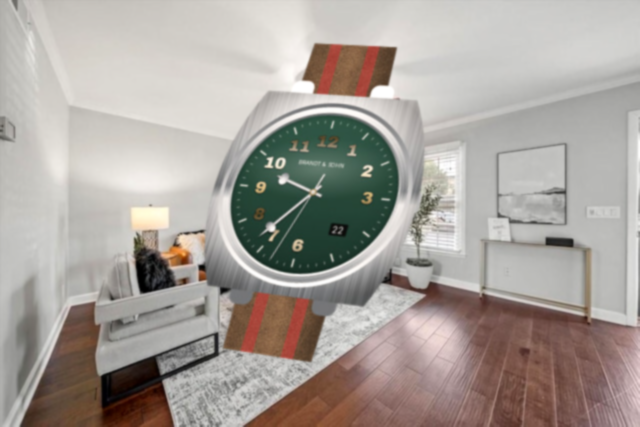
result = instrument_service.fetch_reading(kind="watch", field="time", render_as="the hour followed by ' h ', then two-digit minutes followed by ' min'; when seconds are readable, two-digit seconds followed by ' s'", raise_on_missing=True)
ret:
9 h 36 min 33 s
